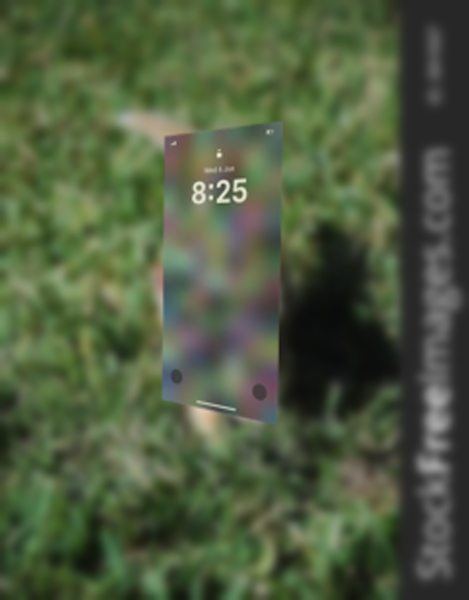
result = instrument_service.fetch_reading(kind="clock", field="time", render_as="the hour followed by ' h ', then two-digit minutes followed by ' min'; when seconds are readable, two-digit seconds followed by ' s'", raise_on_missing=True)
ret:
8 h 25 min
